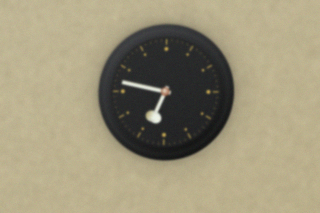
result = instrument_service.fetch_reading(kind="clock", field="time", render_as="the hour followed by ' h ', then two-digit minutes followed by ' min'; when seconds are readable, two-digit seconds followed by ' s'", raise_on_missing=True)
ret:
6 h 47 min
